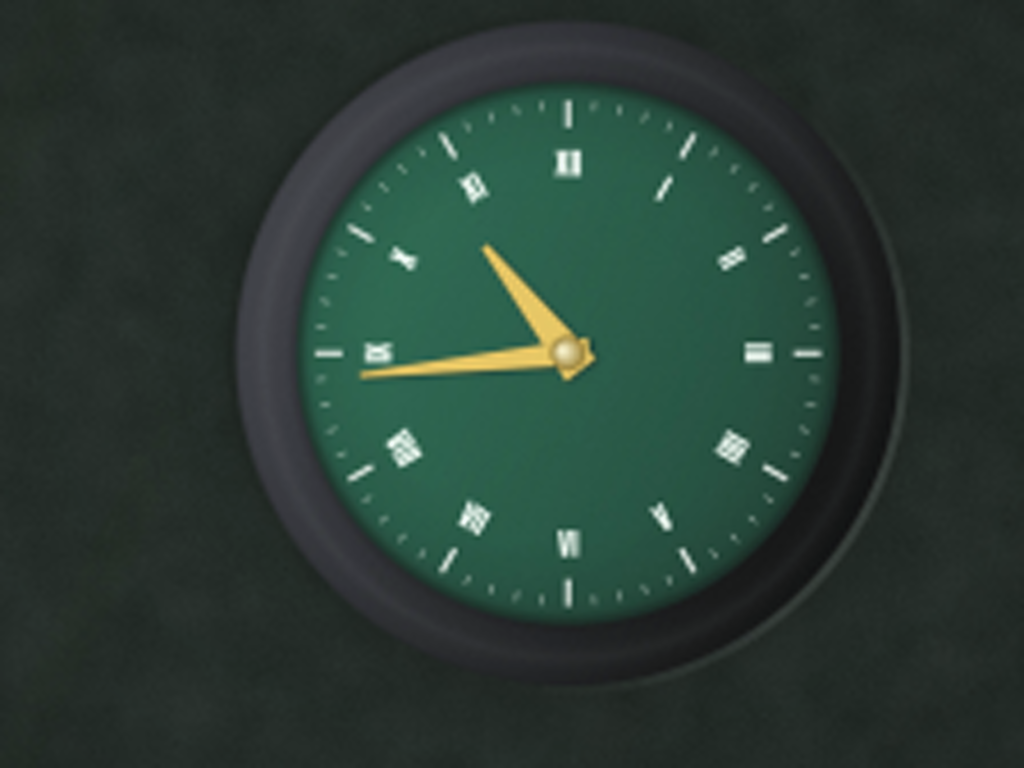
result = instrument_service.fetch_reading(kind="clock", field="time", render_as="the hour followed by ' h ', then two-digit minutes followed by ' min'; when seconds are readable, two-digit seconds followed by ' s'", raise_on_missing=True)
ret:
10 h 44 min
